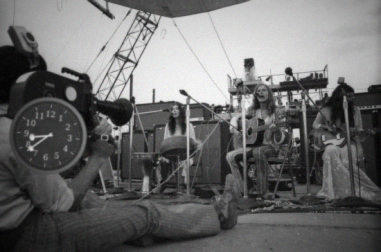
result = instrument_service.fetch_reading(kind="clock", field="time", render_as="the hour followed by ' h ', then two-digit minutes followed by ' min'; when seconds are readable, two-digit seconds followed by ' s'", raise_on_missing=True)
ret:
8 h 38 min
